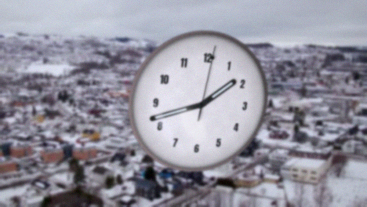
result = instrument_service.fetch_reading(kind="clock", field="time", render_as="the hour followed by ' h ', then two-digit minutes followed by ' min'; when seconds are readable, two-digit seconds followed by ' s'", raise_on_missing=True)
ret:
1 h 42 min 01 s
